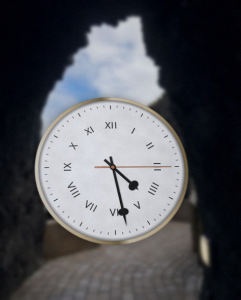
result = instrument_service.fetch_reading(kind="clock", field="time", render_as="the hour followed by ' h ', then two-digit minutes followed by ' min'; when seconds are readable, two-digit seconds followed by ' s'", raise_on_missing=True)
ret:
4 h 28 min 15 s
